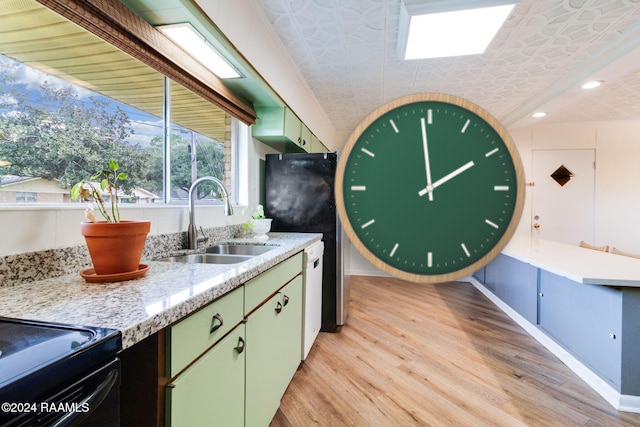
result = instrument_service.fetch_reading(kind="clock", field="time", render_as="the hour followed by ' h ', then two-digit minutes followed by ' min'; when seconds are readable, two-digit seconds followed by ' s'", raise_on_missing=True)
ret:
1 h 59 min
